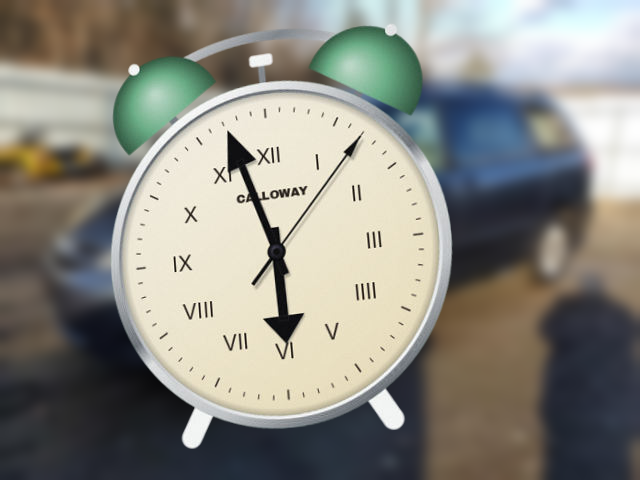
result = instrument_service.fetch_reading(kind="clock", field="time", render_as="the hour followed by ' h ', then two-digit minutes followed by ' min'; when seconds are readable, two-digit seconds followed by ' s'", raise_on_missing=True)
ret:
5 h 57 min 07 s
